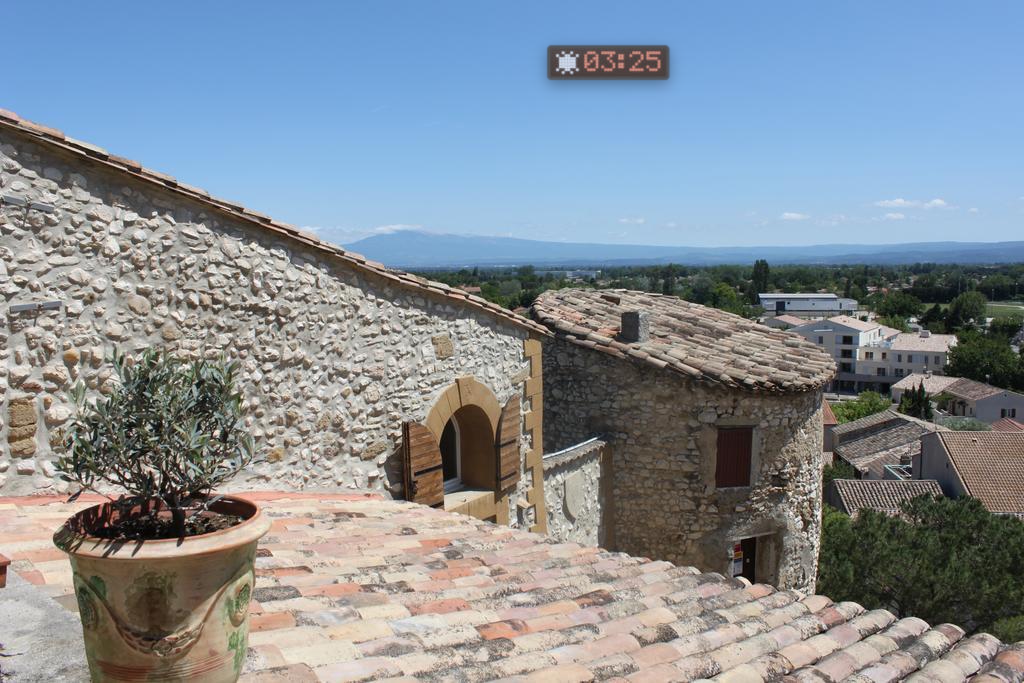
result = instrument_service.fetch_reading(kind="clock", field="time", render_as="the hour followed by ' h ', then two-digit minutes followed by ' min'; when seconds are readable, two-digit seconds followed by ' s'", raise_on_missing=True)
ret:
3 h 25 min
